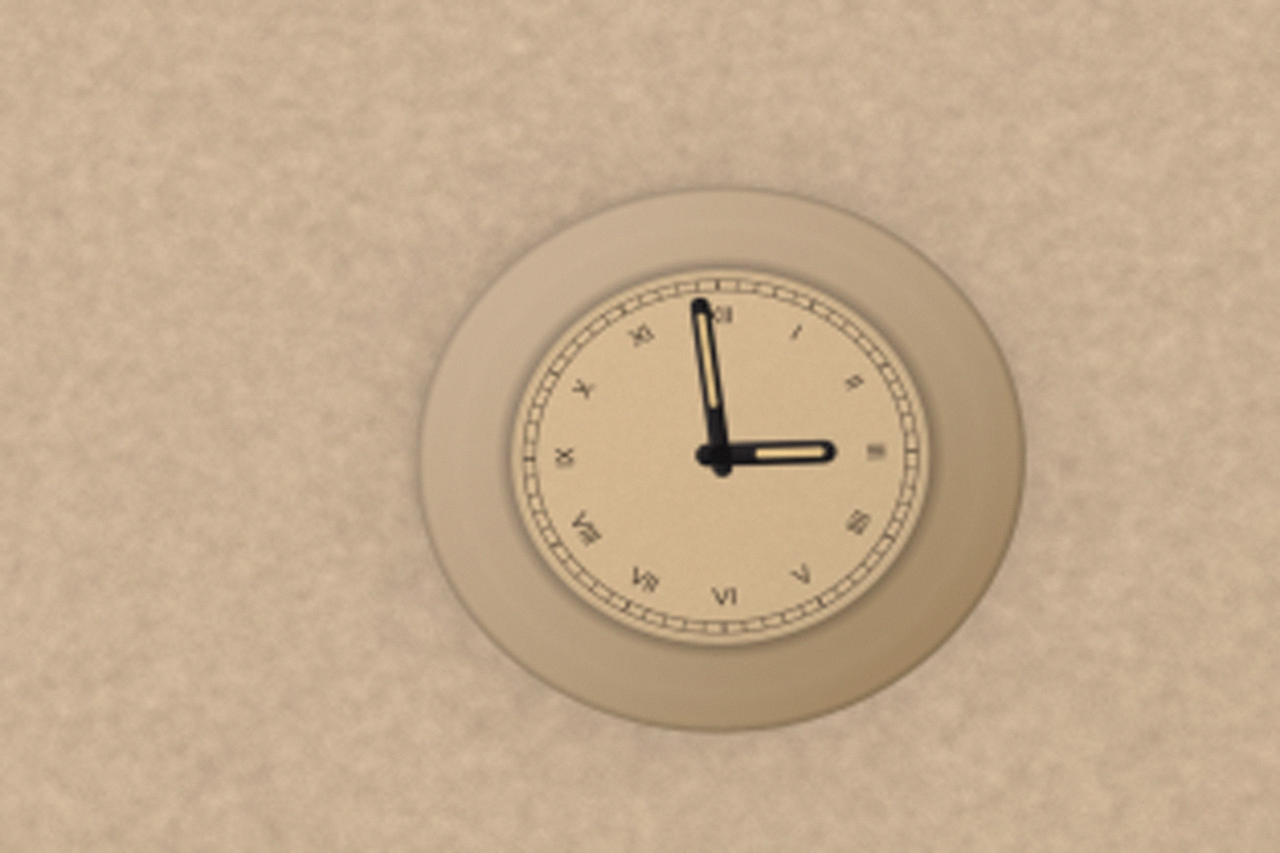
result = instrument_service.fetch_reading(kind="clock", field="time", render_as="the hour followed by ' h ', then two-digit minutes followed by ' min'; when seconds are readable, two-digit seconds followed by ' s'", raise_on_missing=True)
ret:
2 h 59 min
